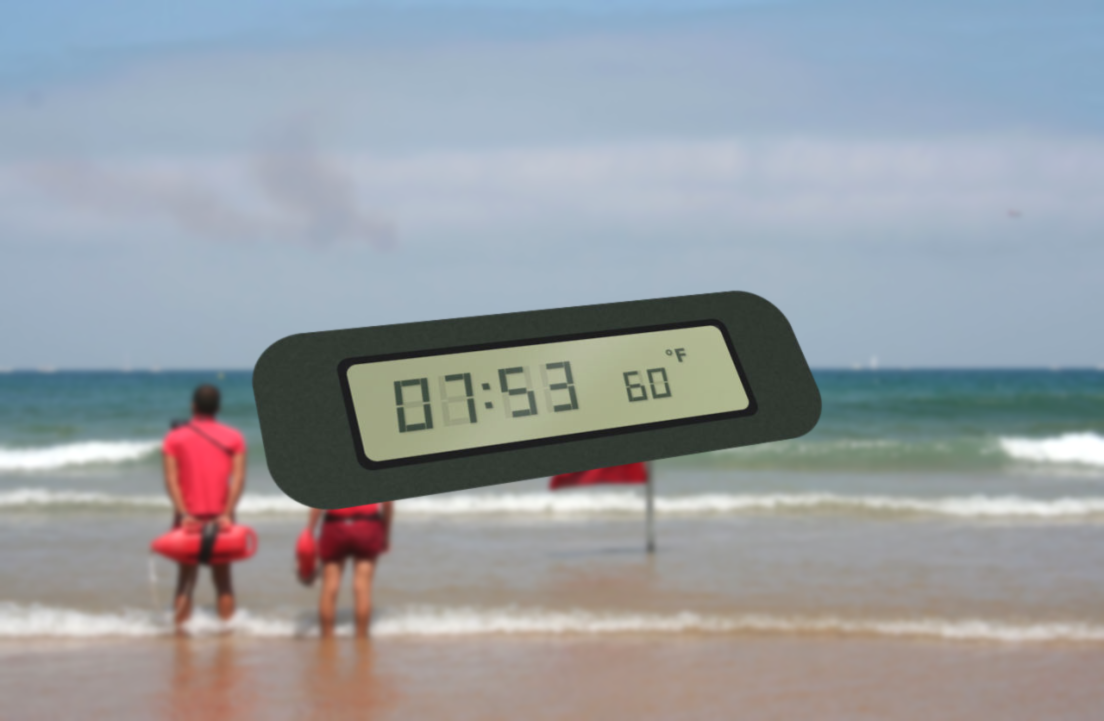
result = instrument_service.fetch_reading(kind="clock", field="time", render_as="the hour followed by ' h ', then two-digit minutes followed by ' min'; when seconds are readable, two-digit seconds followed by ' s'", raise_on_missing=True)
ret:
7 h 53 min
